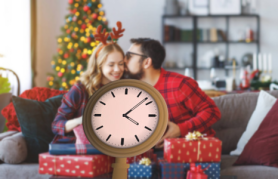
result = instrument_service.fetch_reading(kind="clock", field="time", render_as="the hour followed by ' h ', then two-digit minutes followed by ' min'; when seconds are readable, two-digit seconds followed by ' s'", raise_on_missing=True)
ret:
4 h 08 min
